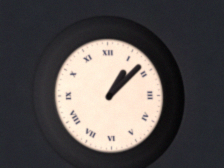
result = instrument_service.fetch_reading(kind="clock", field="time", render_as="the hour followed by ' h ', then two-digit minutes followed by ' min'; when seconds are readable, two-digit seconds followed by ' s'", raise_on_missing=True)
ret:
1 h 08 min
